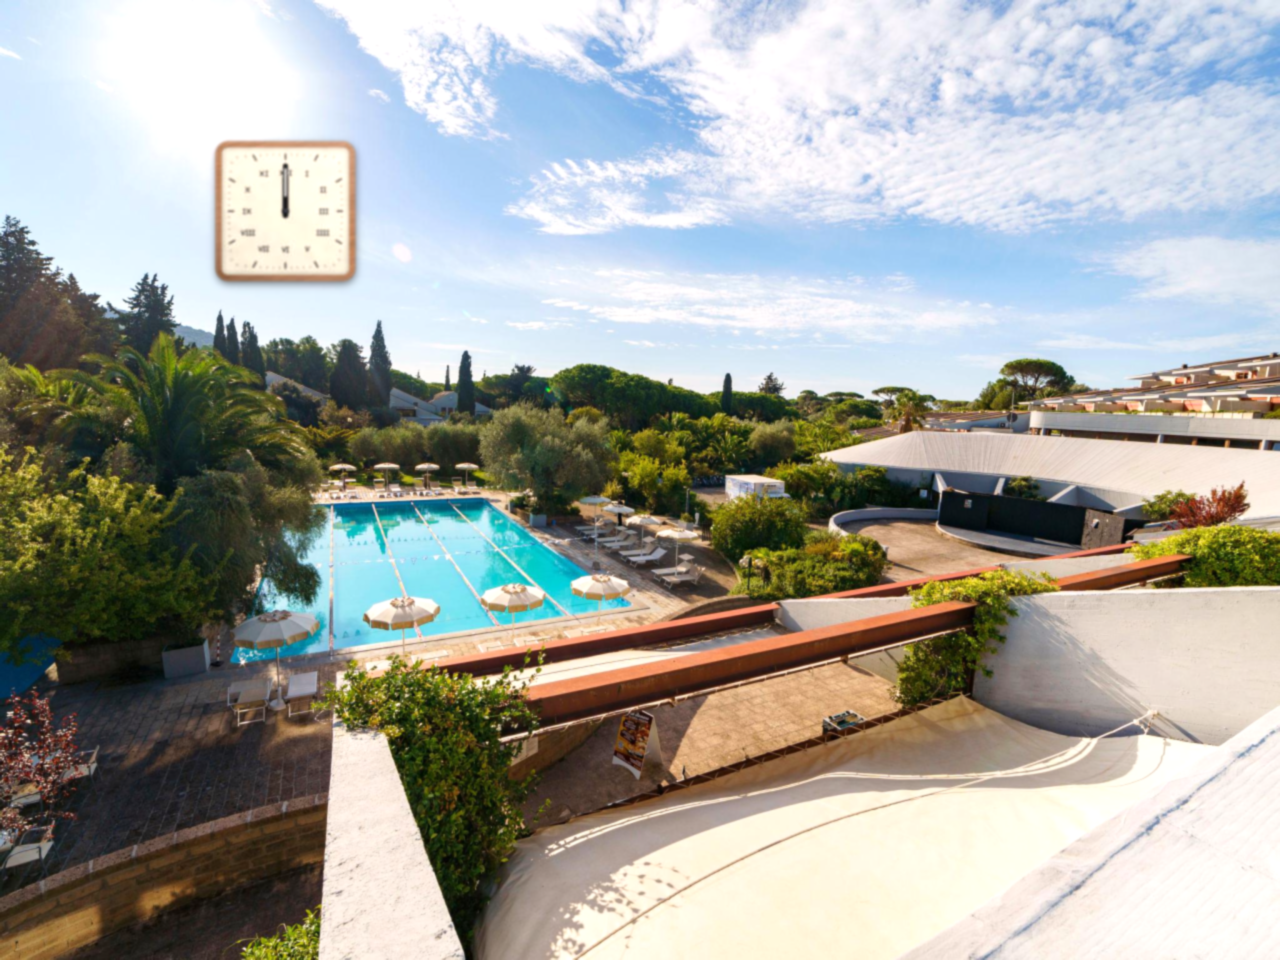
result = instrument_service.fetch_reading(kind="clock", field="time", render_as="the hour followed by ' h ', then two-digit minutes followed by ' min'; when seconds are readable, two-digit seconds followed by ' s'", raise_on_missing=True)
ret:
12 h 00 min
